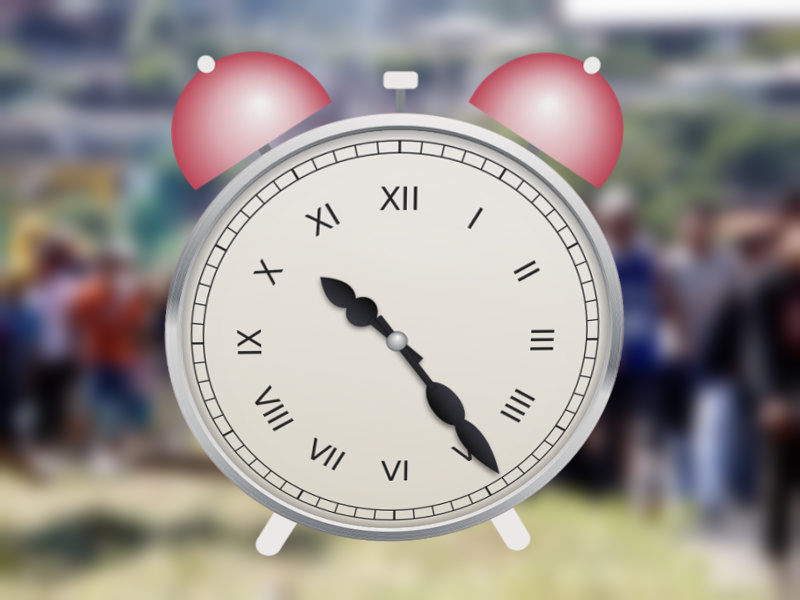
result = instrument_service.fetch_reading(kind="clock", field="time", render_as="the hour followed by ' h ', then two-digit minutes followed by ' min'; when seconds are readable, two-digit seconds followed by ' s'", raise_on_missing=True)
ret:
10 h 24 min
